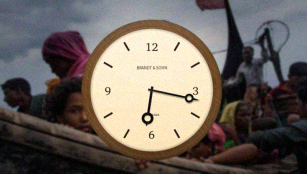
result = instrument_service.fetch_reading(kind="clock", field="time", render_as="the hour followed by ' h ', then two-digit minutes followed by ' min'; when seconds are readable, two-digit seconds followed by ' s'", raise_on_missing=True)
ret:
6 h 17 min
